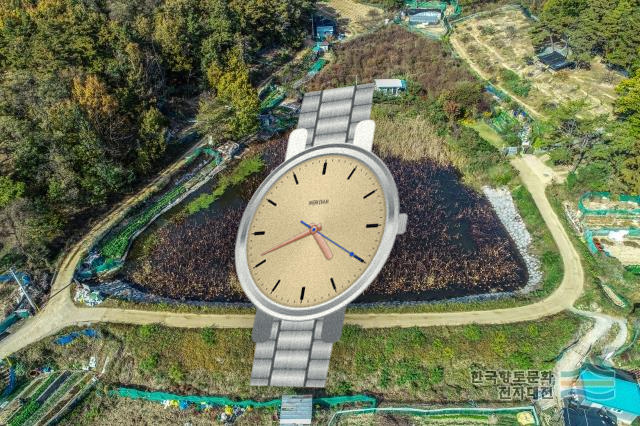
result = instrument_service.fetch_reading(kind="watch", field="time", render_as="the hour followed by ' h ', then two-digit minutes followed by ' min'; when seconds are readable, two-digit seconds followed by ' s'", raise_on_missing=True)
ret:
4 h 41 min 20 s
